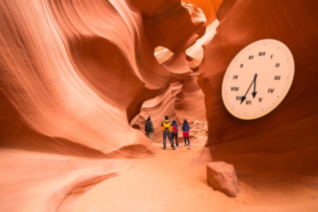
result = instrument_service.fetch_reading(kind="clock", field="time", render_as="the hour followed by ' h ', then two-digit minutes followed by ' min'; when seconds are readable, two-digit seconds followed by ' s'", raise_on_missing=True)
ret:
5 h 33 min
